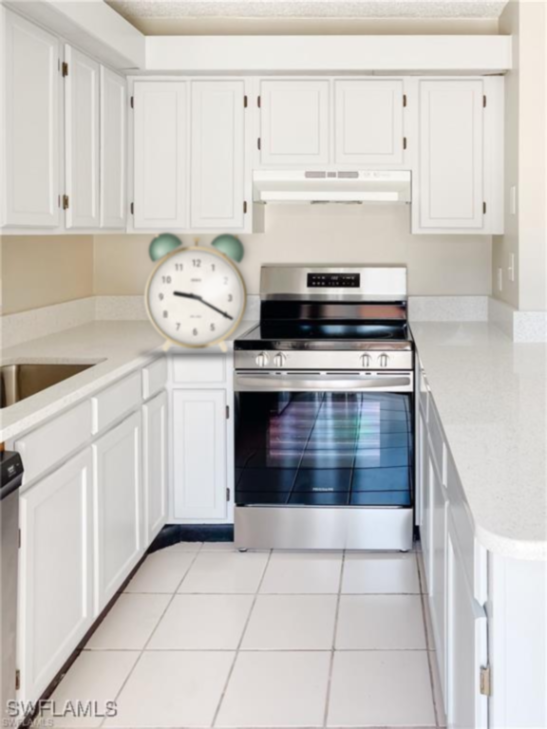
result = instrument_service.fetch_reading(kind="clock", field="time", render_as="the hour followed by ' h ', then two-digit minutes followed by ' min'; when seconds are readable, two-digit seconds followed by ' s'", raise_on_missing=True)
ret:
9 h 20 min
